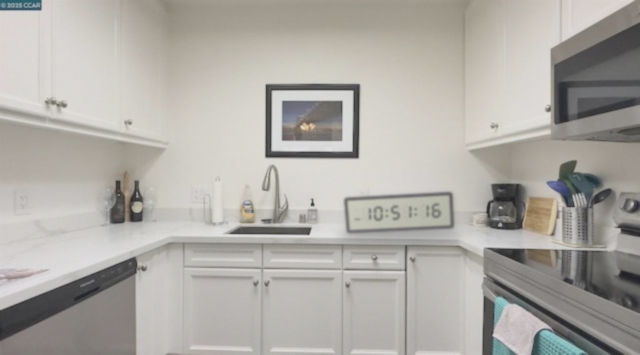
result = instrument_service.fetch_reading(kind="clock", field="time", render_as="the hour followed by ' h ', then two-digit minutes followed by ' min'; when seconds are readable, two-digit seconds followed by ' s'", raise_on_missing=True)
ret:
10 h 51 min 16 s
